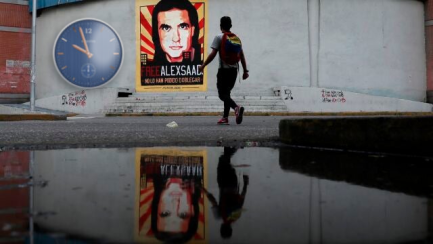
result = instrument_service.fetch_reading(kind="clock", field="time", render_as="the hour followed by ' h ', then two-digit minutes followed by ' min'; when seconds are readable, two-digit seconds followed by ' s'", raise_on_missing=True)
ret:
9 h 57 min
